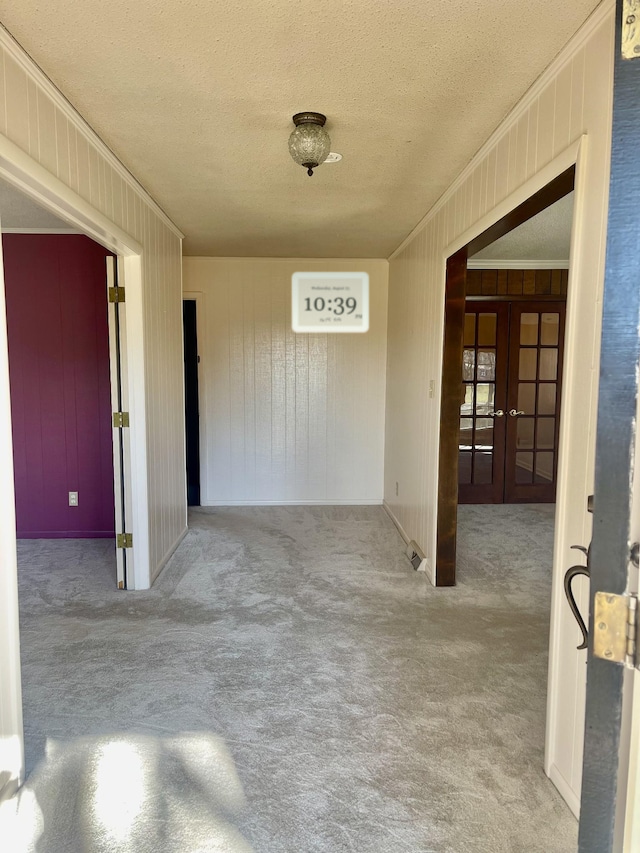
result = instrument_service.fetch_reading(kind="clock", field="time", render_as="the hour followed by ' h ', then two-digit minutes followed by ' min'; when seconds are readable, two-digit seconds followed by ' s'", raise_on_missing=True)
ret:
10 h 39 min
